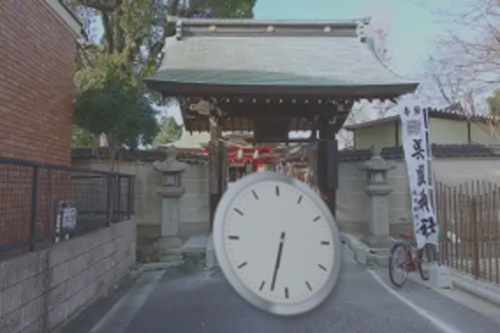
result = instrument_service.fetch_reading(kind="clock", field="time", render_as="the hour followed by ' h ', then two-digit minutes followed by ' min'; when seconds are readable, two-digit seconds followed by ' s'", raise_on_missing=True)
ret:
6 h 33 min
